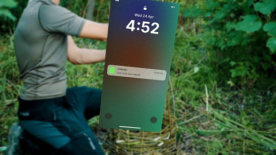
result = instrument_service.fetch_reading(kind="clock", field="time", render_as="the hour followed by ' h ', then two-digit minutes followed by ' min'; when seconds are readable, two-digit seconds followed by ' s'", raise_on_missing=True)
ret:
4 h 52 min
